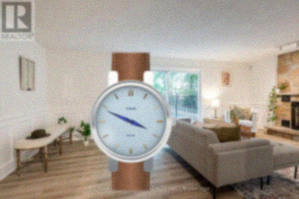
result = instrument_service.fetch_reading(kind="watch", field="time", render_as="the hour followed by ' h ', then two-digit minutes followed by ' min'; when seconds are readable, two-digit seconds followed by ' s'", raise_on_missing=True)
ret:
3 h 49 min
